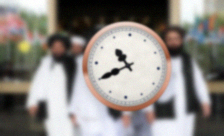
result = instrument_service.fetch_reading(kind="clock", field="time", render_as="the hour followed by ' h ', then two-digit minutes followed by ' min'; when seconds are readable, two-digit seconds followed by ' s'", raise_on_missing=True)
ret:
10 h 40 min
